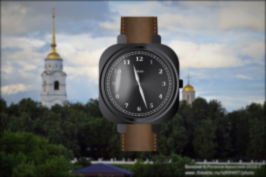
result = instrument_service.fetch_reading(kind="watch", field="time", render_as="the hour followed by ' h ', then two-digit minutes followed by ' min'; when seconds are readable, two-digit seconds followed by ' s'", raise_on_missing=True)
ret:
11 h 27 min
